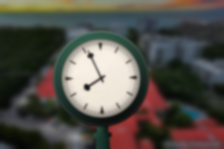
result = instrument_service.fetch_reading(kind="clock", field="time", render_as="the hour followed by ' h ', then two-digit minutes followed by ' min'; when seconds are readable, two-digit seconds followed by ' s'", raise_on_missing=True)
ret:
7 h 56 min
